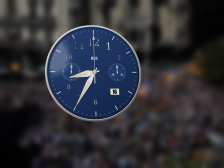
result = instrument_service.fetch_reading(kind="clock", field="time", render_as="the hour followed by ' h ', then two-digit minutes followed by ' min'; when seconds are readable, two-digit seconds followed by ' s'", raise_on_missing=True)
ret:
8 h 35 min
